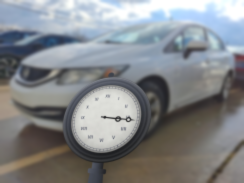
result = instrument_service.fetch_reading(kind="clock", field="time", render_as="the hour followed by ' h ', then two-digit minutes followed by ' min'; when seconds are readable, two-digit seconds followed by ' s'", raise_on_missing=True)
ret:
3 h 16 min
